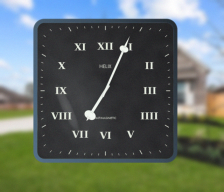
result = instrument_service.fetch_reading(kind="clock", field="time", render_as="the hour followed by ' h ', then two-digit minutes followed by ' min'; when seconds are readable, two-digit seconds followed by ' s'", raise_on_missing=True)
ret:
7 h 04 min
